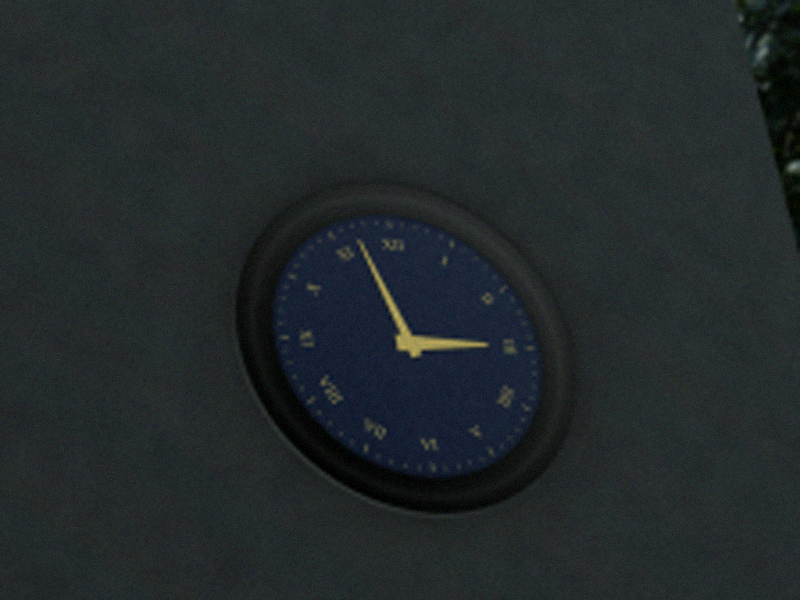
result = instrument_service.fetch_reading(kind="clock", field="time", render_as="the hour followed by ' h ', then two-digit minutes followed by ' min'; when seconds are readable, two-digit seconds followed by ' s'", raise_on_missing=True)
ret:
2 h 57 min
